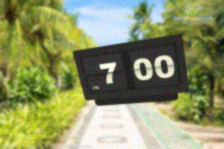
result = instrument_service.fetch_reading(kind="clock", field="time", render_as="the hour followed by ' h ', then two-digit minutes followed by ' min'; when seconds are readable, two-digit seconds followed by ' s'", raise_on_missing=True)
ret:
7 h 00 min
